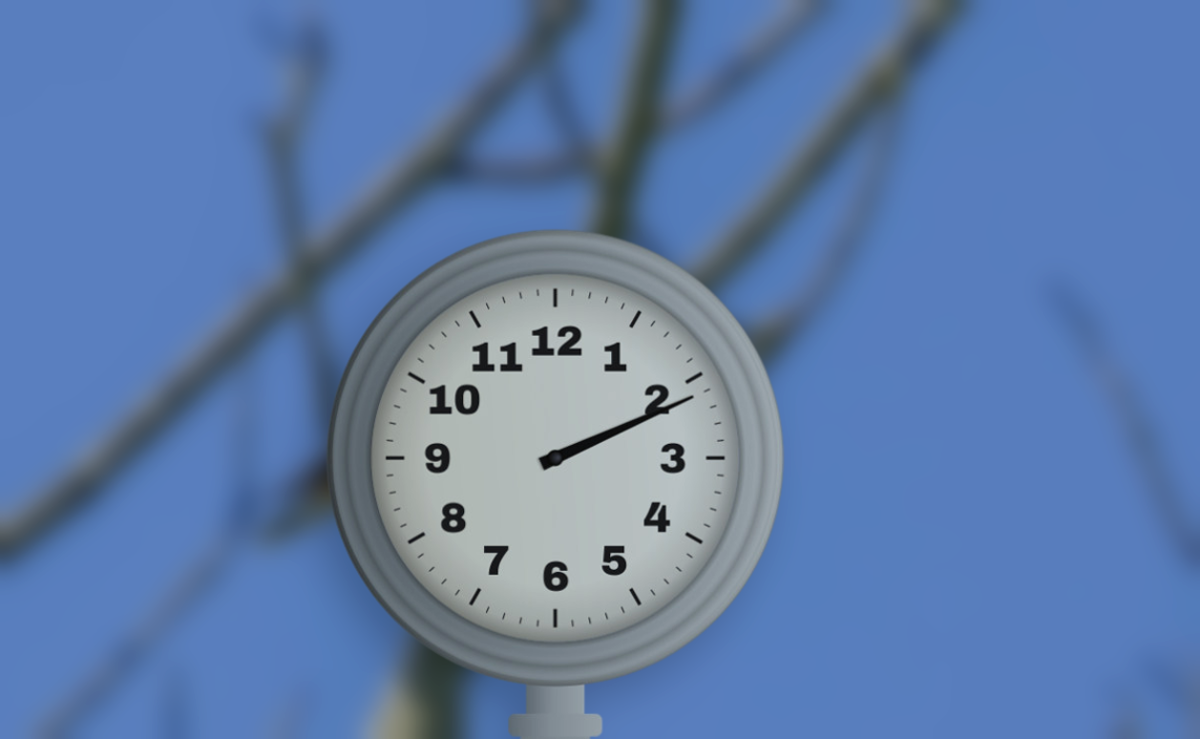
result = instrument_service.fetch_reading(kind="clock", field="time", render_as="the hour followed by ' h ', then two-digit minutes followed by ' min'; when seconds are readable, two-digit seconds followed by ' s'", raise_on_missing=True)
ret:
2 h 11 min
